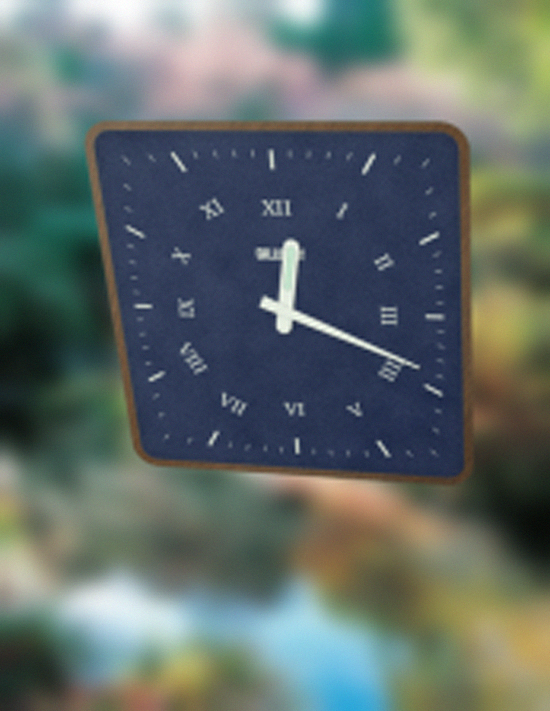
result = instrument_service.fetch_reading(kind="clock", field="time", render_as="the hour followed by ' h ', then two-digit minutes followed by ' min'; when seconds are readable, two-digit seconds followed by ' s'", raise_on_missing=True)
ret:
12 h 19 min
